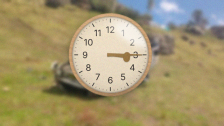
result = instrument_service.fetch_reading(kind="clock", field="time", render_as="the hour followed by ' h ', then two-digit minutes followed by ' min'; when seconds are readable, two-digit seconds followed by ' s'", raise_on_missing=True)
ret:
3 h 15 min
